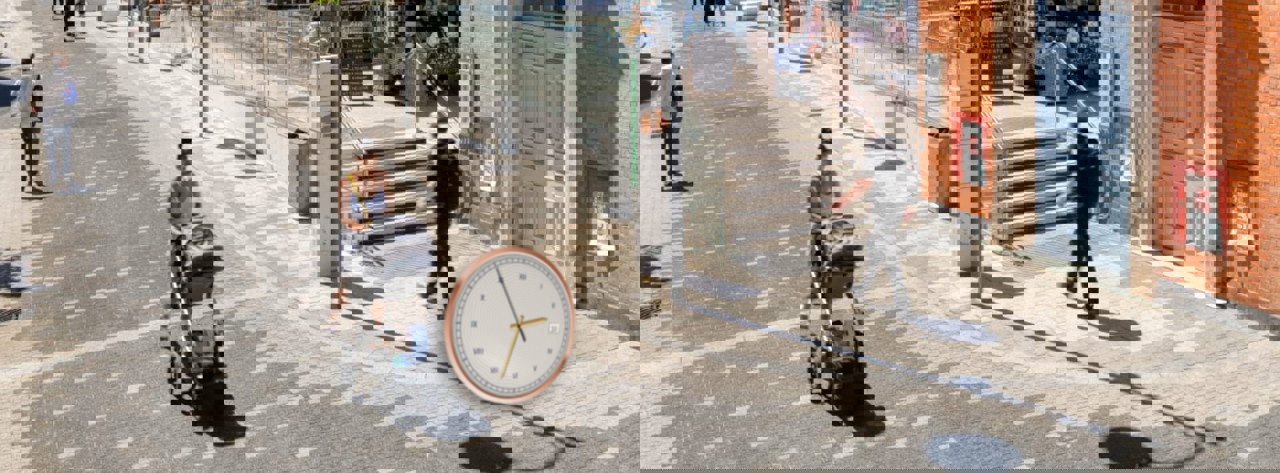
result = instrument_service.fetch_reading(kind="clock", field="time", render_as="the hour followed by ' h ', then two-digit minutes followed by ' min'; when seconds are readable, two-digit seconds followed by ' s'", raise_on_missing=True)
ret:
2 h 32 min 55 s
